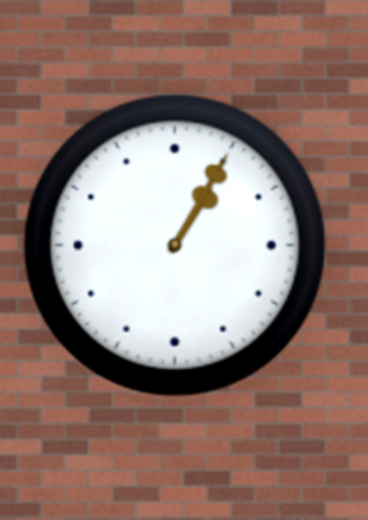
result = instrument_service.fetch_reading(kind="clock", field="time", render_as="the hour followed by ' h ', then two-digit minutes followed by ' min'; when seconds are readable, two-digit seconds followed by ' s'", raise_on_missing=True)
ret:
1 h 05 min
